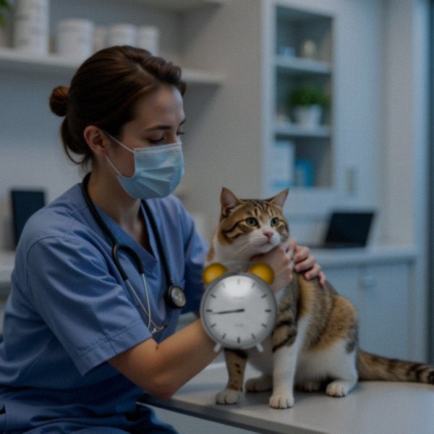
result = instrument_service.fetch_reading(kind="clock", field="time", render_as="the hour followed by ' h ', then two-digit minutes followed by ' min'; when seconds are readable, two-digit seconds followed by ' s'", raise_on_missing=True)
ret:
8 h 44 min
